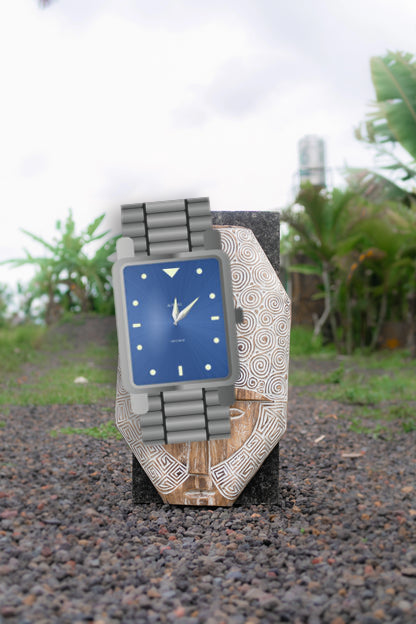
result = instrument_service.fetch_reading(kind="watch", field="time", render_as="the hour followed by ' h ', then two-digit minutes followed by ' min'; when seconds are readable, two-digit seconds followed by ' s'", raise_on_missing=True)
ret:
12 h 08 min
